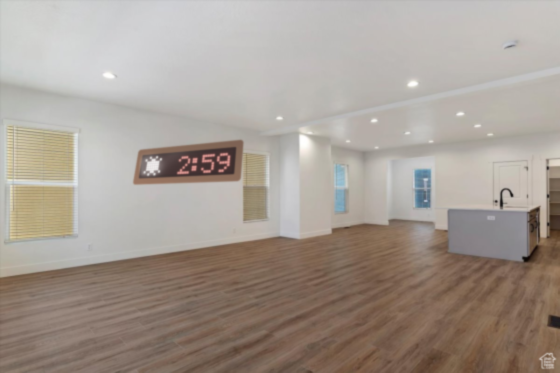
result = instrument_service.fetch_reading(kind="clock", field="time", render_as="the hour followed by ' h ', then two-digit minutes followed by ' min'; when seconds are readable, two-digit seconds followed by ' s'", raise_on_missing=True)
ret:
2 h 59 min
